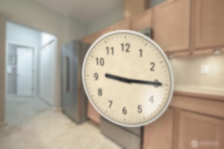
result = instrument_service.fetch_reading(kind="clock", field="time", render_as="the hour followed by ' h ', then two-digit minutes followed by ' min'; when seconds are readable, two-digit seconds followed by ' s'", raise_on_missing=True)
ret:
9 h 15 min
